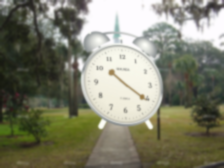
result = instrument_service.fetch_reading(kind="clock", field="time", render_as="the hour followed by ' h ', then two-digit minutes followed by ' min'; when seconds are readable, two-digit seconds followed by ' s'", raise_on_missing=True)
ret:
10 h 21 min
